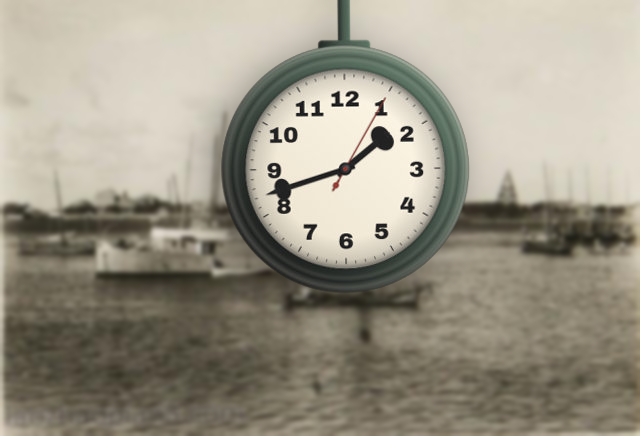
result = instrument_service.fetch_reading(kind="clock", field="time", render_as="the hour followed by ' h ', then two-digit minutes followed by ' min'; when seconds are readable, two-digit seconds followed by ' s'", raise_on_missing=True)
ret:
1 h 42 min 05 s
